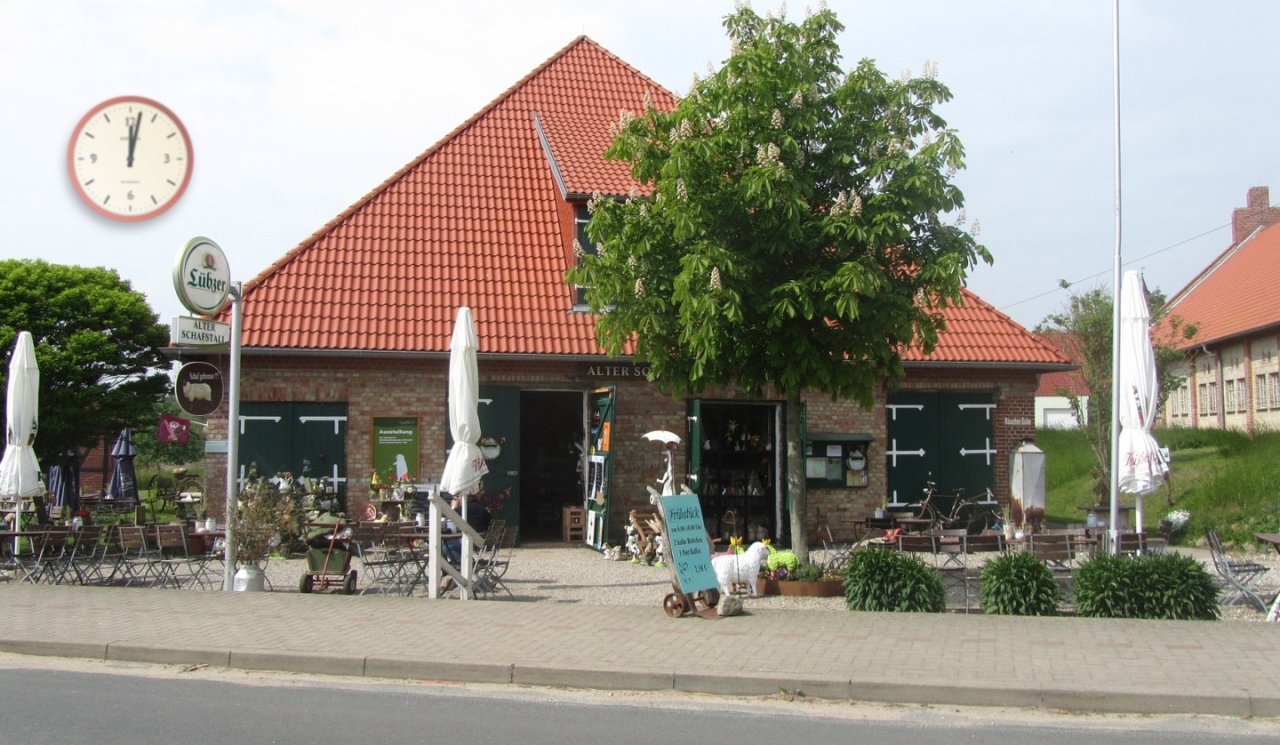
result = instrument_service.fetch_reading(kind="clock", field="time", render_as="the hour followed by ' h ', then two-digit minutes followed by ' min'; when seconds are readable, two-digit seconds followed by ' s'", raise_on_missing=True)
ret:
12 h 02 min
